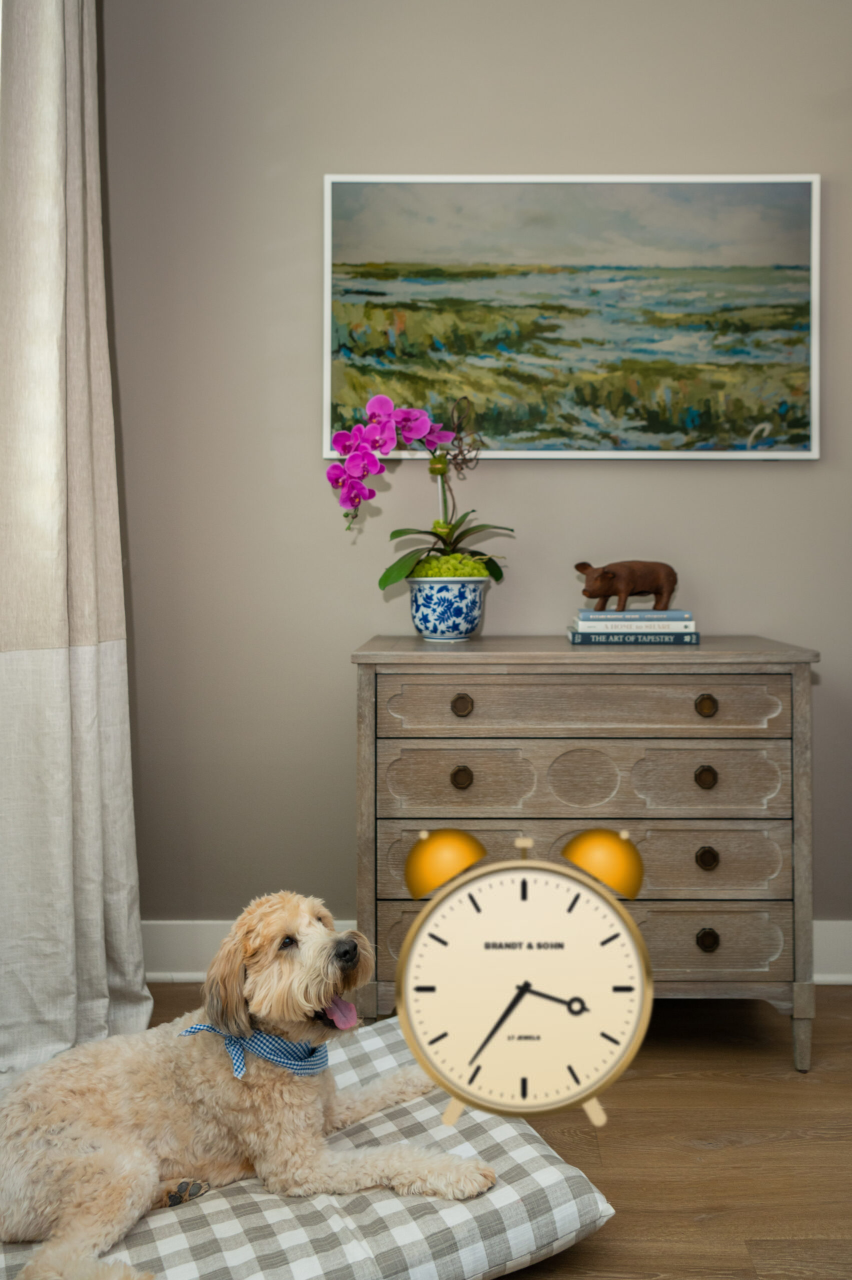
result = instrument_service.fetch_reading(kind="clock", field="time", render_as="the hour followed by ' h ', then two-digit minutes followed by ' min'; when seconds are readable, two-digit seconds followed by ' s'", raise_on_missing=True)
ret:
3 h 36 min
